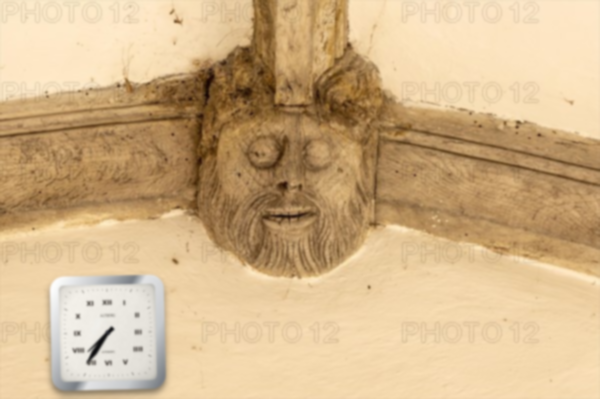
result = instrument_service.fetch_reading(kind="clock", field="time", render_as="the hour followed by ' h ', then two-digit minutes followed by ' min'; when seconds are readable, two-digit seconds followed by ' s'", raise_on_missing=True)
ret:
7 h 36 min
